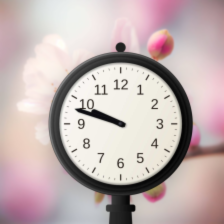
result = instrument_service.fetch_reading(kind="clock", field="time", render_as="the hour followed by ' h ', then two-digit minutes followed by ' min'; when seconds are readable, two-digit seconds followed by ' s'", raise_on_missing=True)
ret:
9 h 48 min
